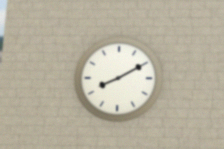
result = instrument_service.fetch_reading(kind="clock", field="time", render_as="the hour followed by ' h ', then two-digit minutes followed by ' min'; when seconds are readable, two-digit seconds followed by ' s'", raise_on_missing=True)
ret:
8 h 10 min
